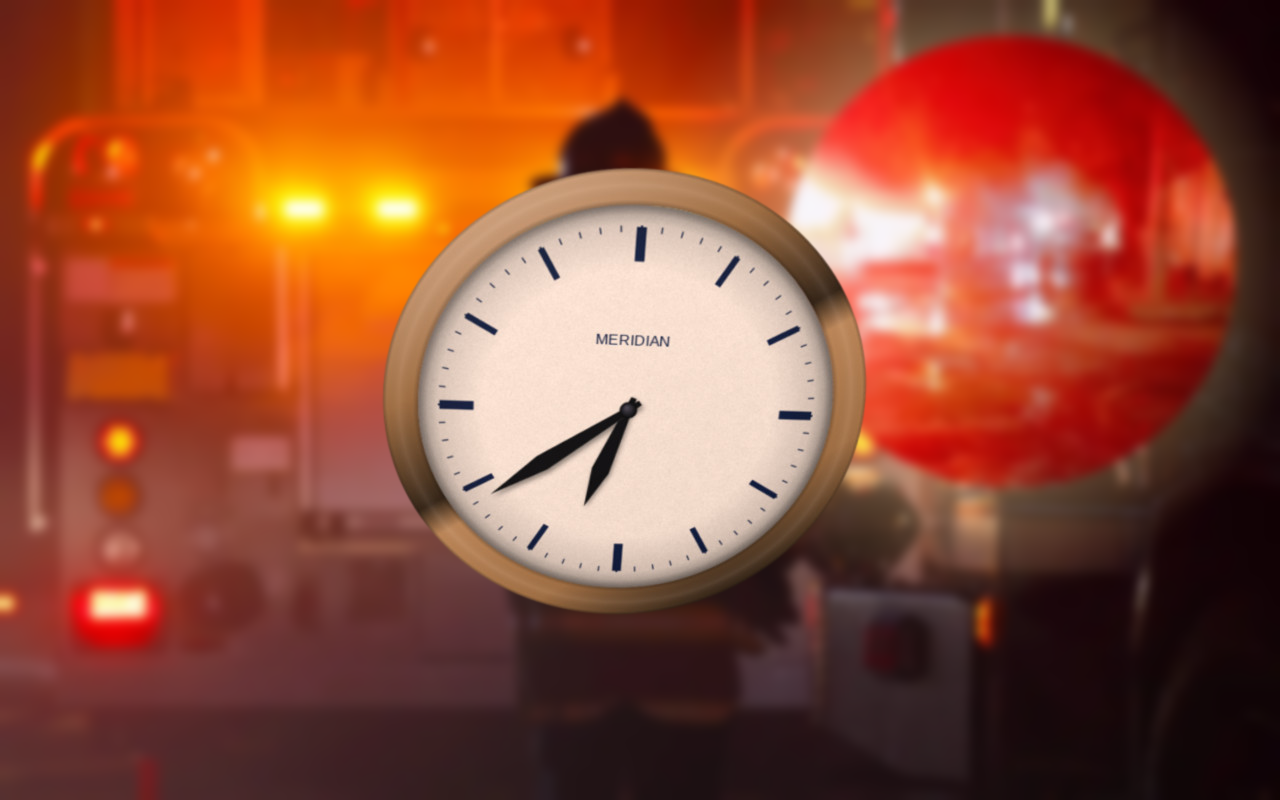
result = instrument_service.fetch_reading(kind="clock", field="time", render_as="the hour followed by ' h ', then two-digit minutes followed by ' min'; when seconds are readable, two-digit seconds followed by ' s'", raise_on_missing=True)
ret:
6 h 39 min
